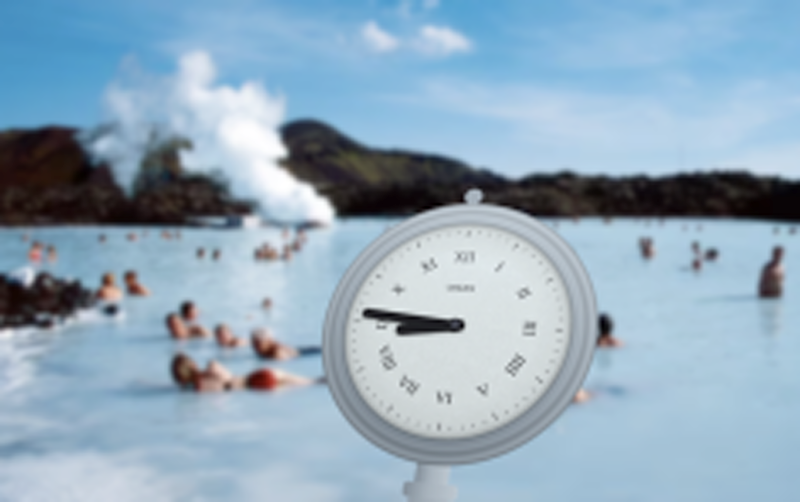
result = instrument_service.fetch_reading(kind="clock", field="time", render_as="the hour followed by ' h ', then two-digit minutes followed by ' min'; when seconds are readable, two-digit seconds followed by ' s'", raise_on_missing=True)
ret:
8 h 46 min
